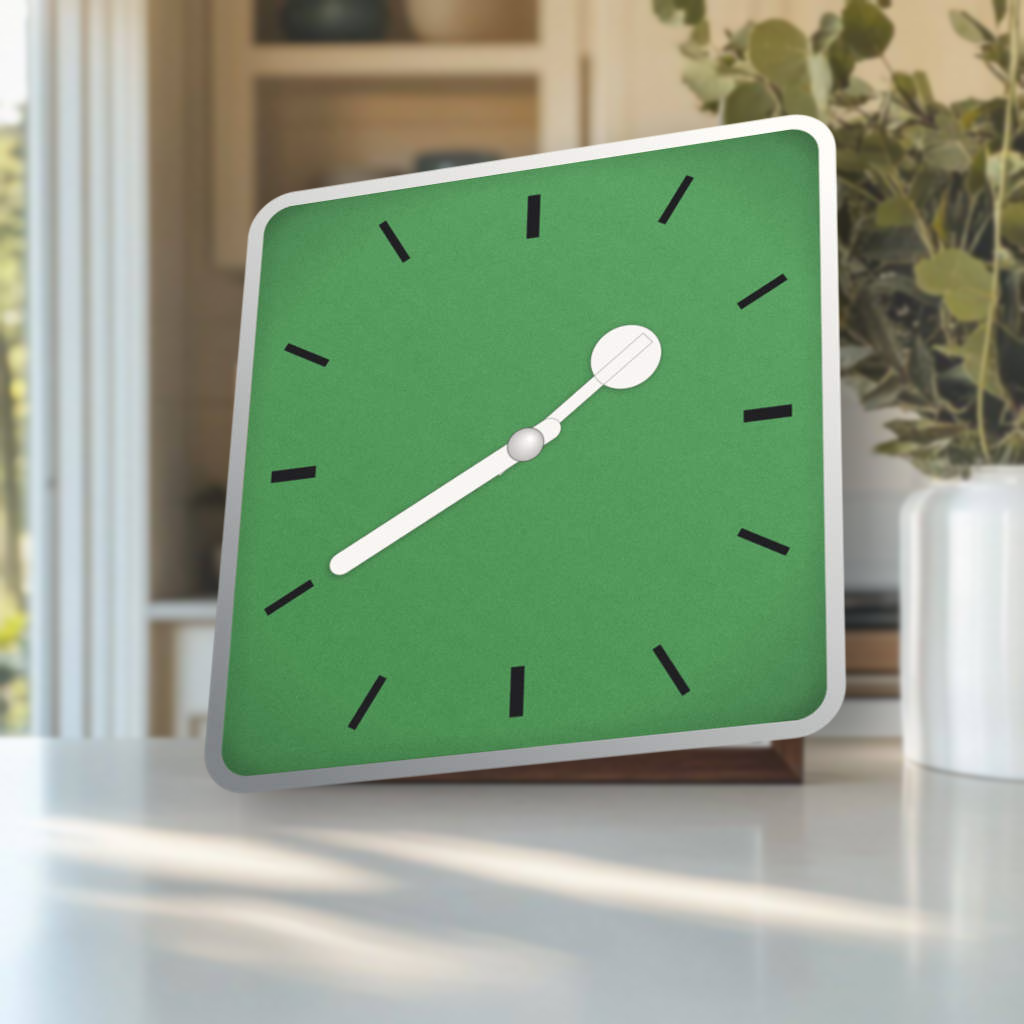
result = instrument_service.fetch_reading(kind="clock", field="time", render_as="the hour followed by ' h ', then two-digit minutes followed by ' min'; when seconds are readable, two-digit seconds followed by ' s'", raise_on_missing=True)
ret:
1 h 40 min
